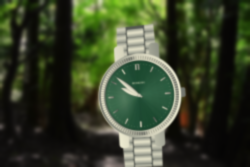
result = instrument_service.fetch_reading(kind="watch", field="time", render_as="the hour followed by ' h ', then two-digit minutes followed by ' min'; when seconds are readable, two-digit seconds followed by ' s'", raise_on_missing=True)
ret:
9 h 52 min
